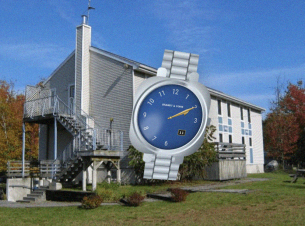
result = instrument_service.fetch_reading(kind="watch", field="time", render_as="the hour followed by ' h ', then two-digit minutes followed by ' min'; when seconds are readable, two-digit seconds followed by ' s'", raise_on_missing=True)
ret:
2 h 10 min
